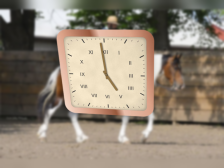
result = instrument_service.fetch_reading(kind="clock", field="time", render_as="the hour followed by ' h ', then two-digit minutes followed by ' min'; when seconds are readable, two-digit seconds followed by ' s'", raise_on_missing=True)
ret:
4 h 59 min
